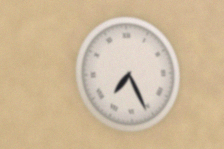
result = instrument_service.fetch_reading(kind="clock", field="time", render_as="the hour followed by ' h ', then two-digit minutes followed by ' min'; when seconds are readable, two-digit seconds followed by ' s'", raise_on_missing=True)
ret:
7 h 26 min
